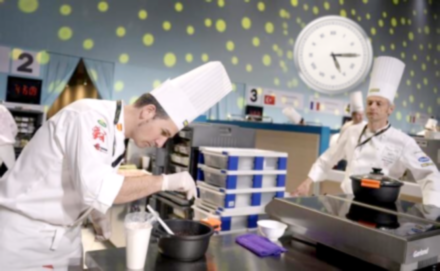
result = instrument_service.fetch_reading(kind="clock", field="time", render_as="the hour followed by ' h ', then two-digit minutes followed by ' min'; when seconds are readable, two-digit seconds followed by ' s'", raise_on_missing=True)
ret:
5 h 15 min
